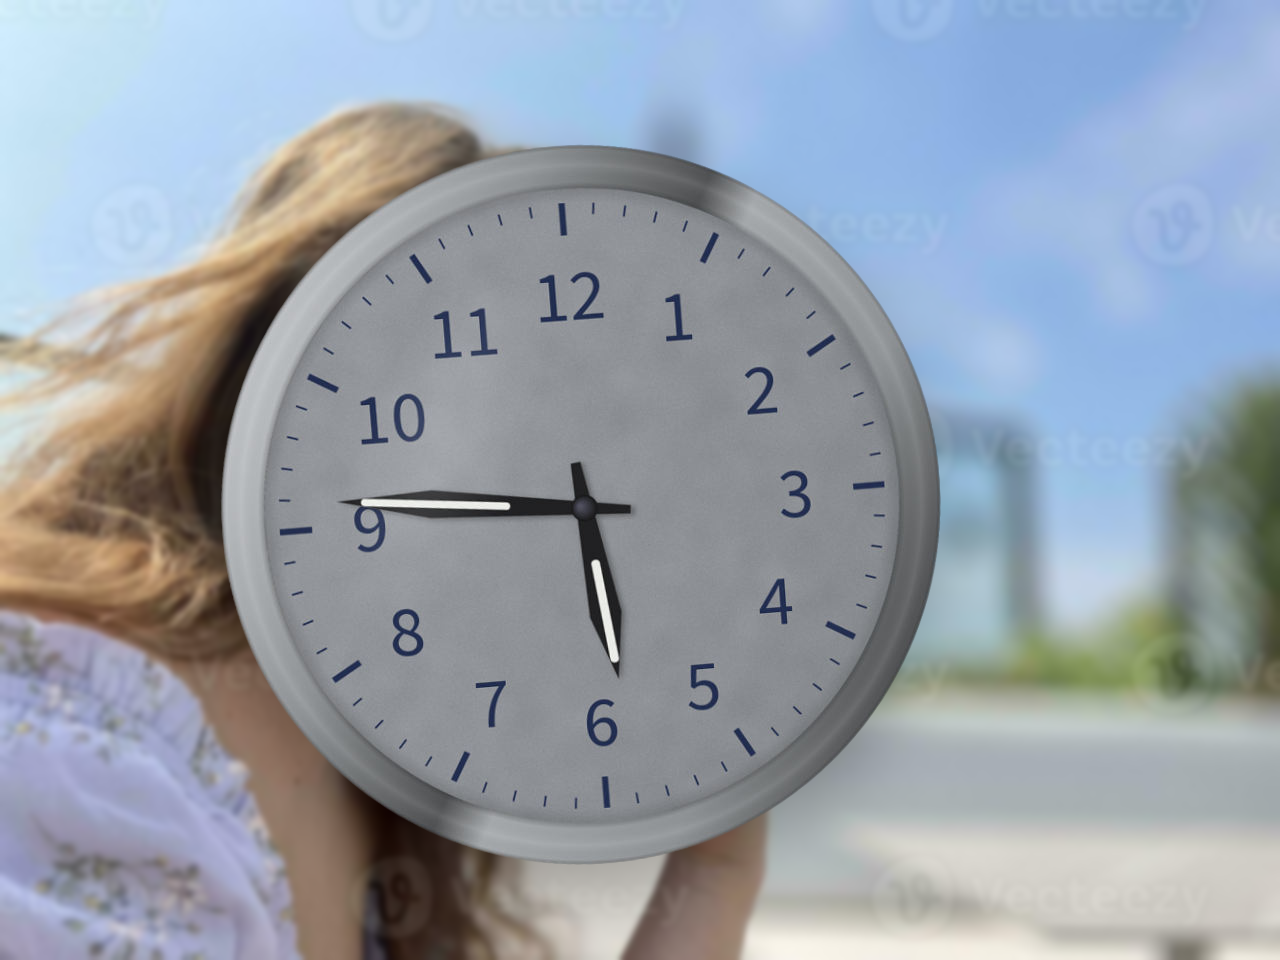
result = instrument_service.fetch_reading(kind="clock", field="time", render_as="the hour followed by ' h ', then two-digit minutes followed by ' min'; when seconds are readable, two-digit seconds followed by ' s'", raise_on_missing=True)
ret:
5 h 46 min
